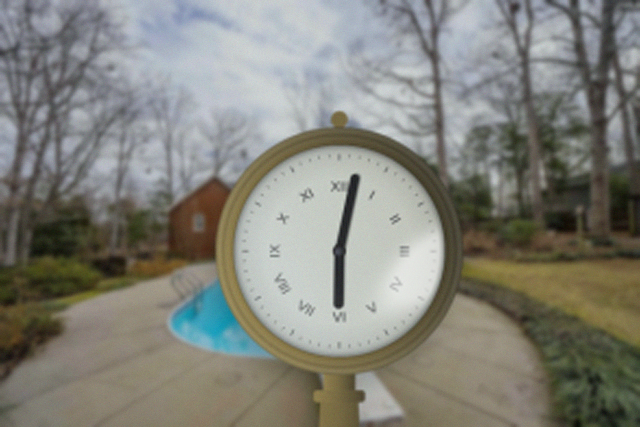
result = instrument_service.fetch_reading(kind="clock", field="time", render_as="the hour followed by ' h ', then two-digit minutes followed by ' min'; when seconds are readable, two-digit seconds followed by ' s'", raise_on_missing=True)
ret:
6 h 02 min
